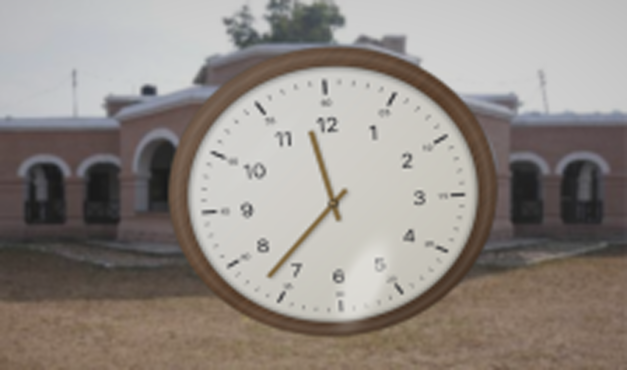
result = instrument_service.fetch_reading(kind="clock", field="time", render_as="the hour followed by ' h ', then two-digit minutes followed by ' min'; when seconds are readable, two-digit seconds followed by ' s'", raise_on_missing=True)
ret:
11 h 37 min
